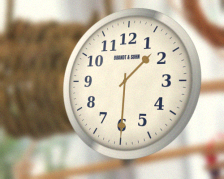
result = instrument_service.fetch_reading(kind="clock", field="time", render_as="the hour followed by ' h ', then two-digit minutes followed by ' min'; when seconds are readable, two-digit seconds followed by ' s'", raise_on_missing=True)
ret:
1 h 30 min
